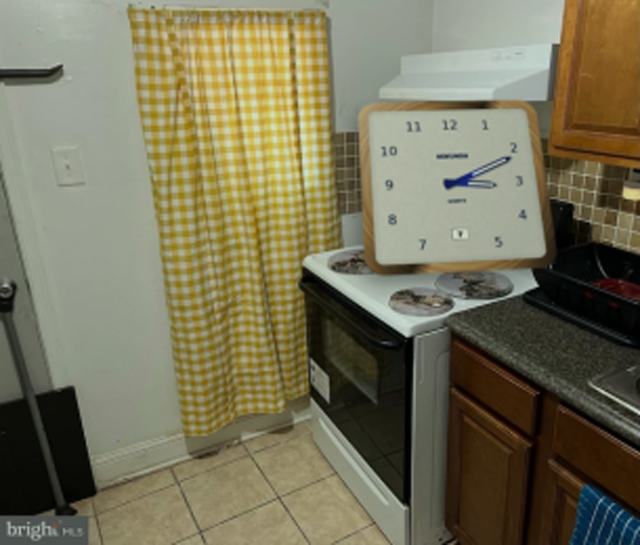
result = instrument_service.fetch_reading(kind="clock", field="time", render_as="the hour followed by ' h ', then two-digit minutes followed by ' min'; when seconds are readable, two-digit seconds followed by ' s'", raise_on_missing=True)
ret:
3 h 11 min
